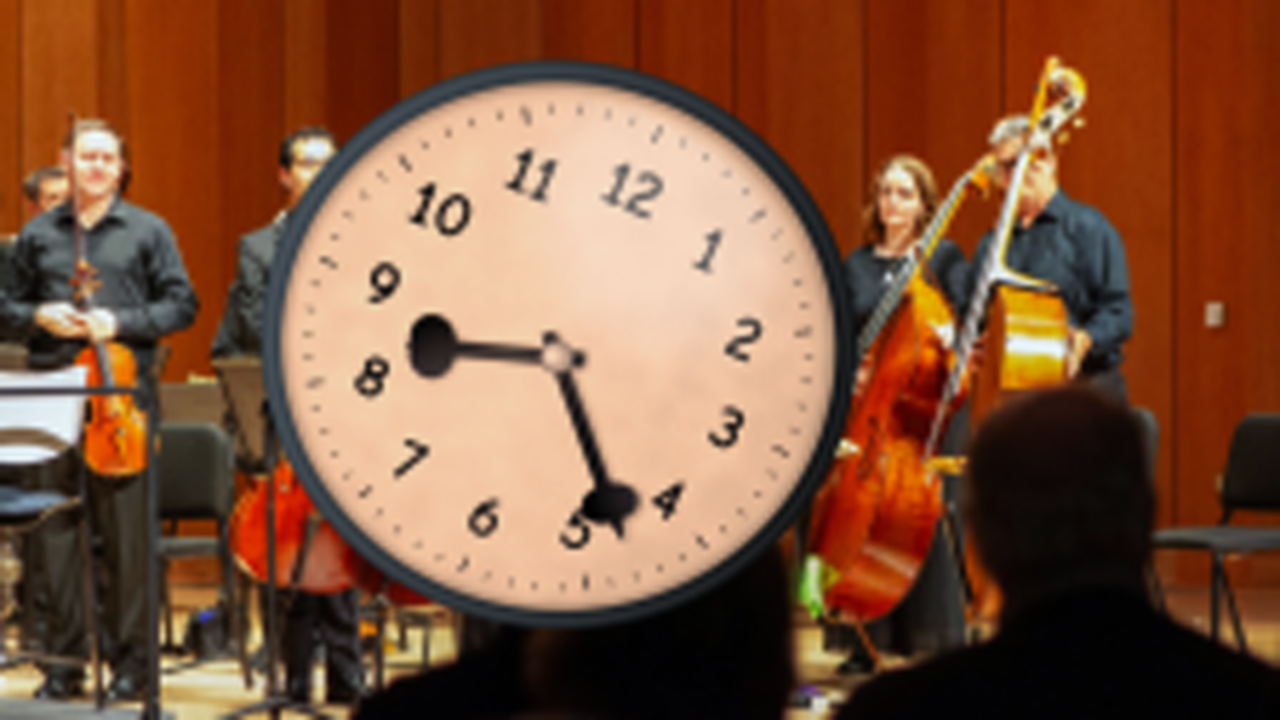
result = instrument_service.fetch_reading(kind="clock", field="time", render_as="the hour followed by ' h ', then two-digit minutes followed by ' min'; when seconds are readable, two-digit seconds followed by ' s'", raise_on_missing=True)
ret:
8 h 23 min
